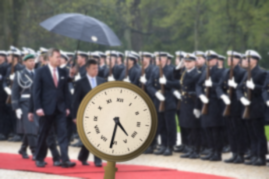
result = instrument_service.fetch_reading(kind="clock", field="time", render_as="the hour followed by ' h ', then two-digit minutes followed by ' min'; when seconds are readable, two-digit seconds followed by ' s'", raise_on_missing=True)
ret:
4 h 31 min
